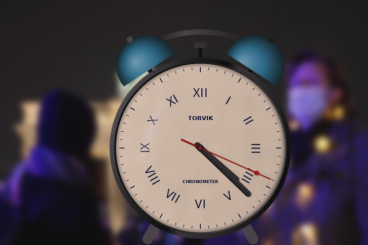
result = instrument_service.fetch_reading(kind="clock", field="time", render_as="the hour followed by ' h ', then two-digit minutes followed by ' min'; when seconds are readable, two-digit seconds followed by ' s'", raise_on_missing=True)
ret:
4 h 22 min 19 s
